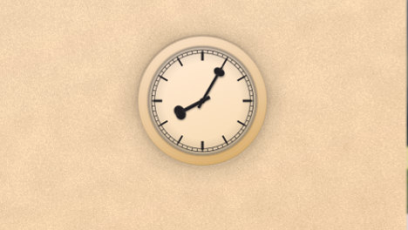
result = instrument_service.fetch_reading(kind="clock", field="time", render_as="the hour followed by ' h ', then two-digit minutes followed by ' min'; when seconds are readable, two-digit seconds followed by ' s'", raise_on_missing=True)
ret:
8 h 05 min
